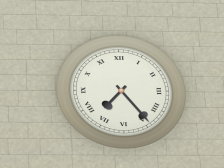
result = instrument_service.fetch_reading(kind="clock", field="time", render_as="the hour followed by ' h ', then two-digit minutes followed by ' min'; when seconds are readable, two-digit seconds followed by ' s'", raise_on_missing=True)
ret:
7 h 24 min
